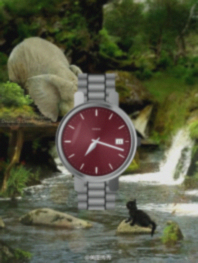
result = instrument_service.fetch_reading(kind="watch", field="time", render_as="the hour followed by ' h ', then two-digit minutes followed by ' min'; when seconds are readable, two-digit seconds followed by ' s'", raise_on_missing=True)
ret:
7 h 18 min
